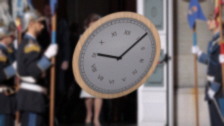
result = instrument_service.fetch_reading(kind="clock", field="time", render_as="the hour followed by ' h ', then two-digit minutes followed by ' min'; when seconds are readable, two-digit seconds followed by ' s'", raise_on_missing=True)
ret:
9 h 06 min
